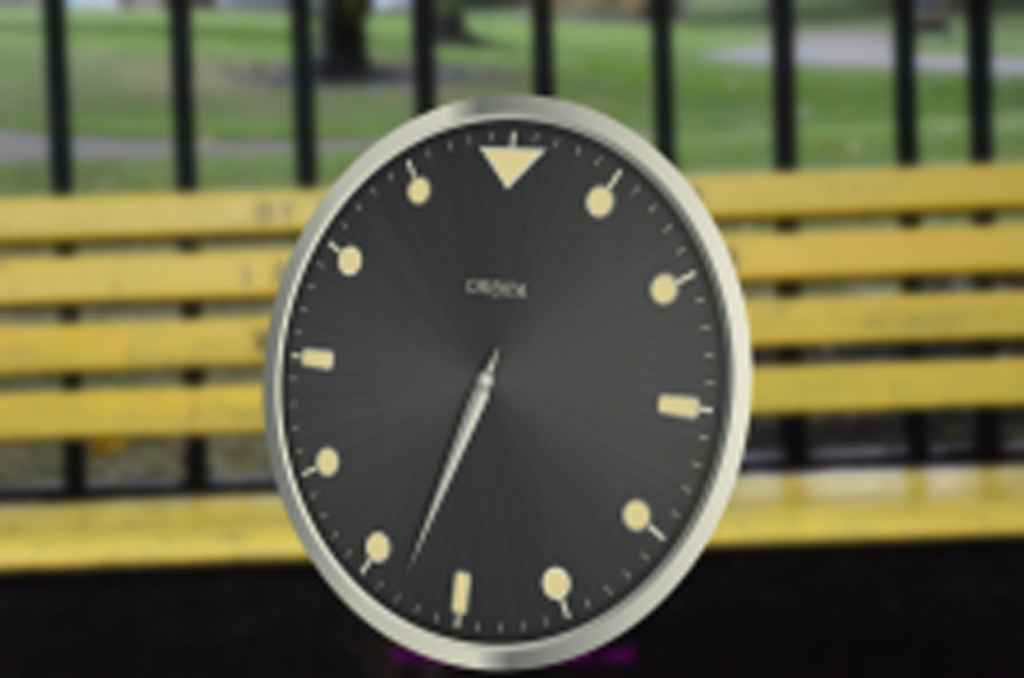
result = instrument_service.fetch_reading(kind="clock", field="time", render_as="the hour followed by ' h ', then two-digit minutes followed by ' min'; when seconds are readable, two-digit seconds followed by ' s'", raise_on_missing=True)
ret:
6 h 33 min
